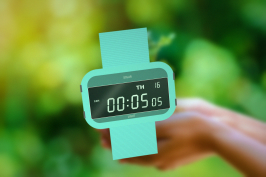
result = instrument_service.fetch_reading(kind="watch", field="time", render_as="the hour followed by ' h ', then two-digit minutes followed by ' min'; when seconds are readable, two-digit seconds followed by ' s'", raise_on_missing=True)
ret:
0 h 05 min 05 s
